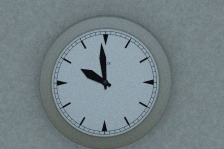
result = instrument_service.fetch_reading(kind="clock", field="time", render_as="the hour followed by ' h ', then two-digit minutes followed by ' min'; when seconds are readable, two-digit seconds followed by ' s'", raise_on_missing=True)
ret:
9 h 59 min
